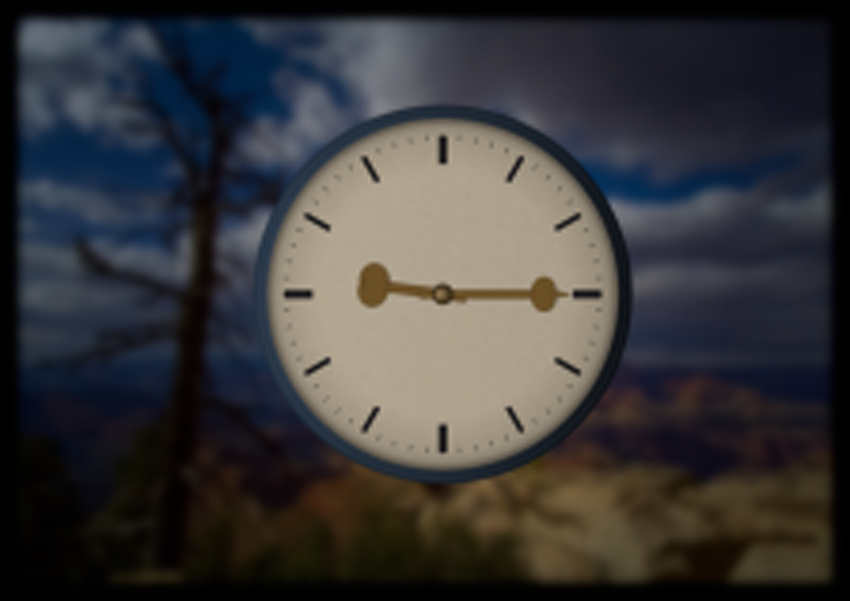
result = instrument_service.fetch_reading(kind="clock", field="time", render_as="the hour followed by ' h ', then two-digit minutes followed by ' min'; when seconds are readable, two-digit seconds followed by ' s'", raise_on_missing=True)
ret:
9 h 15 min
